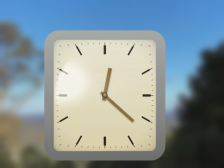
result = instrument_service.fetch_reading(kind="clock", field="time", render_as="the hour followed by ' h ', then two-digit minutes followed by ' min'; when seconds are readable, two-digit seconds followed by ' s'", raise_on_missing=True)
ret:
12 h 22 min
